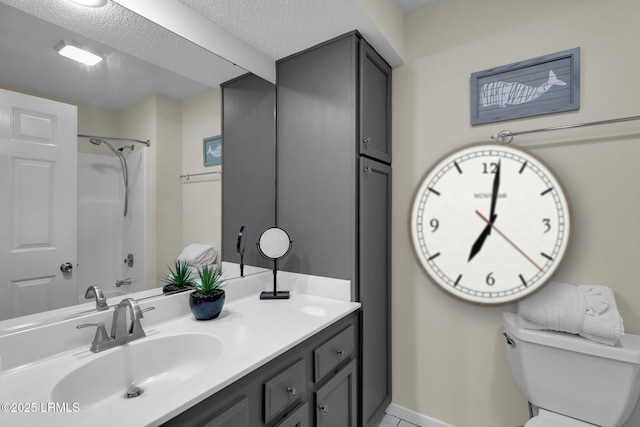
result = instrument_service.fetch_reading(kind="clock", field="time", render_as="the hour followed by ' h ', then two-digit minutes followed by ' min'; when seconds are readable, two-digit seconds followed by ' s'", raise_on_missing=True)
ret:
7 h 01 min 22 s
